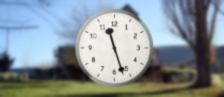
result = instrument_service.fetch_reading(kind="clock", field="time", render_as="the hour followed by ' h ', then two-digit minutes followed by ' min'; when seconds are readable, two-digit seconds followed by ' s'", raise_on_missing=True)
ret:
11 h 27 min
